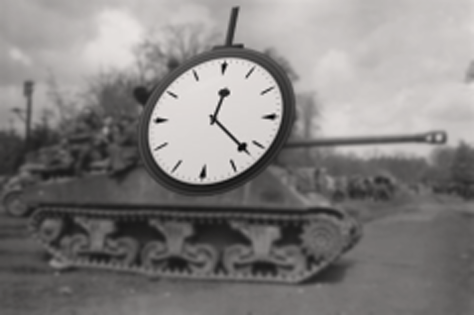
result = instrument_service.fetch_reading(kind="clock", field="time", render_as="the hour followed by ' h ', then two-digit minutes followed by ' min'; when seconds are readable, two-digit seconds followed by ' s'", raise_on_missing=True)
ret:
12 h 22 min
